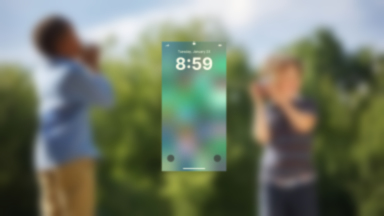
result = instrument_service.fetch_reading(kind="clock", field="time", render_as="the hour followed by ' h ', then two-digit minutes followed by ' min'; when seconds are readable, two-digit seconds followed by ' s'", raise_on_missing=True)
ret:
8 h 59 min
